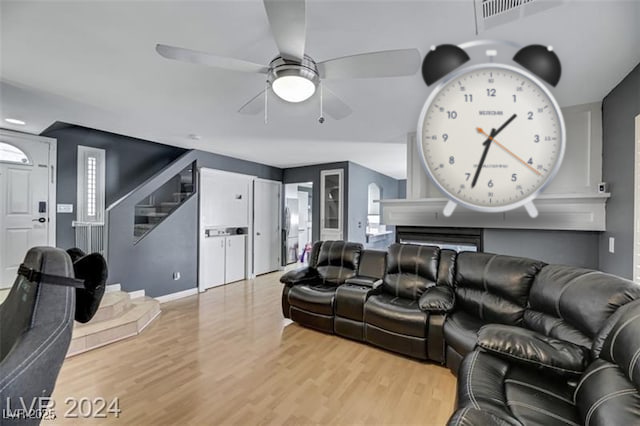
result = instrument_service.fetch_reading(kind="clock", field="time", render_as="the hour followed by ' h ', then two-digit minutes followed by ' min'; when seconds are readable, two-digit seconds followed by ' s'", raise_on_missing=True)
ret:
1 h 33 min 21 s
